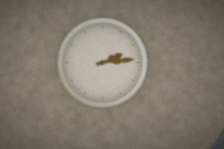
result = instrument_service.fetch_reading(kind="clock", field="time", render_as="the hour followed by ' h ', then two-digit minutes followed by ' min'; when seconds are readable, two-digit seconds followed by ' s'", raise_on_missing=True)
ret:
2 h 14 min
